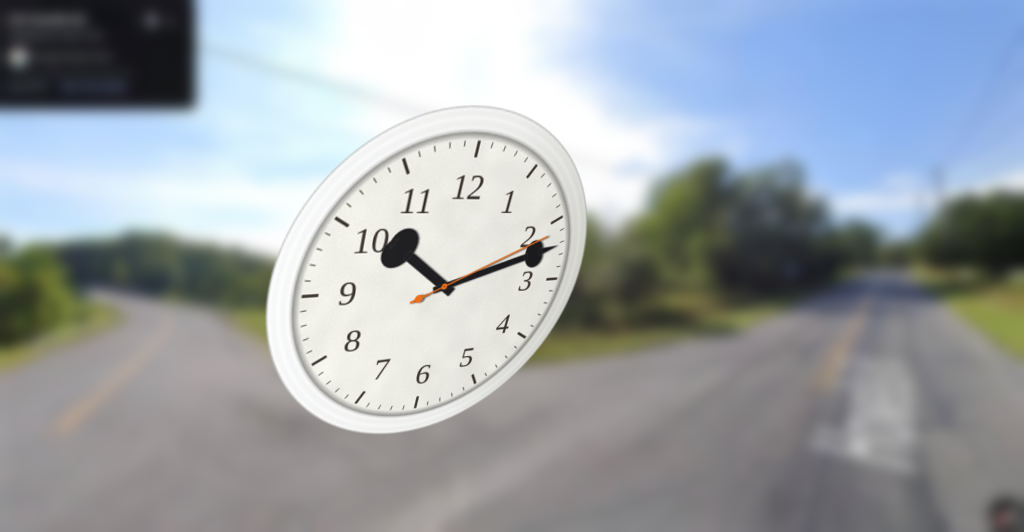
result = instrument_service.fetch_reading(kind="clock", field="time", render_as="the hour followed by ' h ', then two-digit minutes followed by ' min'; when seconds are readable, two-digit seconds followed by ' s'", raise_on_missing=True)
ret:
10 h 12 min 11 s
